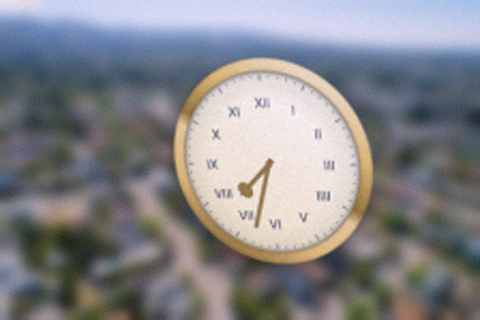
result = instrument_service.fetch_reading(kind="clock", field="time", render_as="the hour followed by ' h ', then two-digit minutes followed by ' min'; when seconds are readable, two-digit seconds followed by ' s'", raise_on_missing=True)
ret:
7 h 33 min
